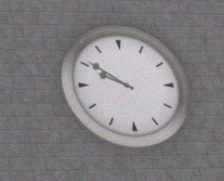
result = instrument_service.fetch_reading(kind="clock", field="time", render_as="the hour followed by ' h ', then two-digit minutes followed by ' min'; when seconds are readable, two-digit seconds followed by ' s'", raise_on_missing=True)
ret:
9 h 51 min
